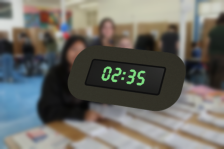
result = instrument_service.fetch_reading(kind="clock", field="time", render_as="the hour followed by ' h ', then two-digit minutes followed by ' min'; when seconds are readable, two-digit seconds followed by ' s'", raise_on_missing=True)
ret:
2 h 35 min
